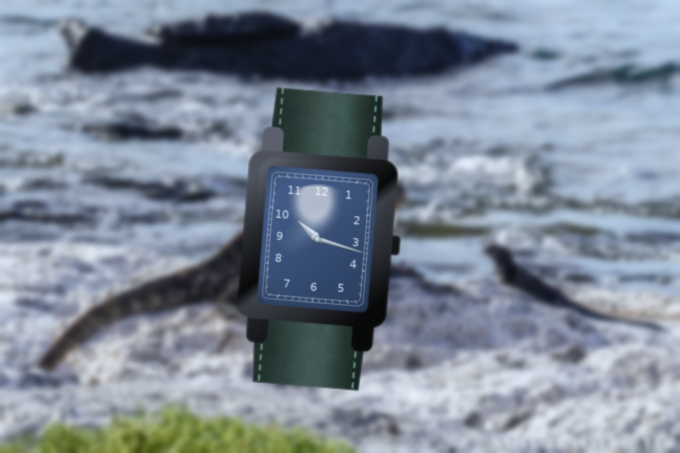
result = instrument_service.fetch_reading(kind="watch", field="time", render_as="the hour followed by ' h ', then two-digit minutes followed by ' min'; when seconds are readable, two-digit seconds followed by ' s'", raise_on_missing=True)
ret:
10 h 17 min
